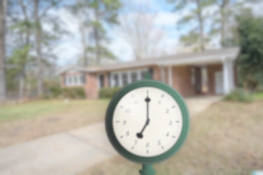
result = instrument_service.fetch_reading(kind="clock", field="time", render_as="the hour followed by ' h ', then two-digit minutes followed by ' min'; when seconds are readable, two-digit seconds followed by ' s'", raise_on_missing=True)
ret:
7 h 00 min
